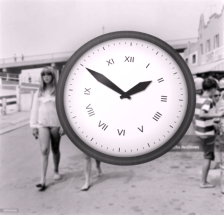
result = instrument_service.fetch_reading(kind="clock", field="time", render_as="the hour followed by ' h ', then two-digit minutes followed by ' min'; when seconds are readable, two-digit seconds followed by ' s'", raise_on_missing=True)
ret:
1 h 50 min
